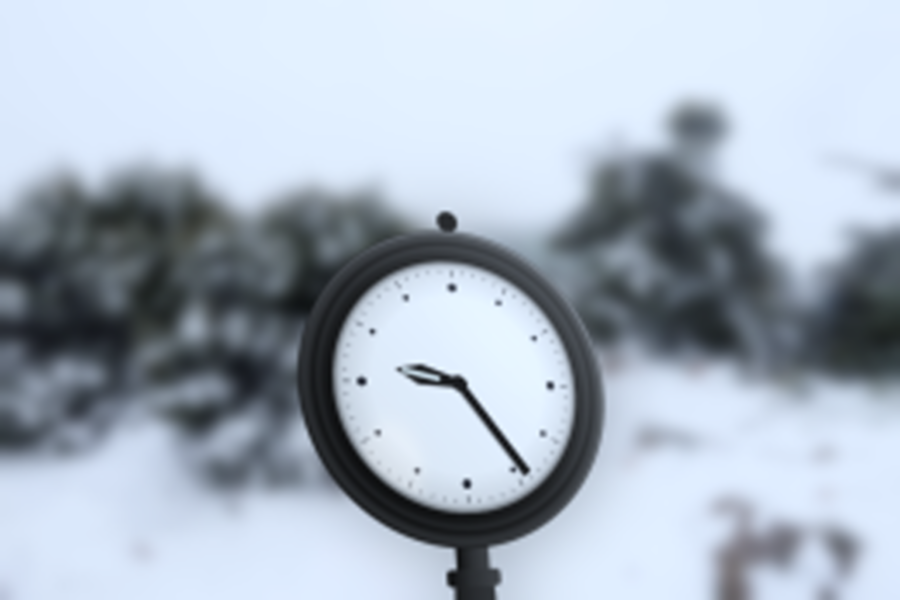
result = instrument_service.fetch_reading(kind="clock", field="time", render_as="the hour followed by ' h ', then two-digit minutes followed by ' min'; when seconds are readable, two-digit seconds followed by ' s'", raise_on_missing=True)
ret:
9 h 24 min
